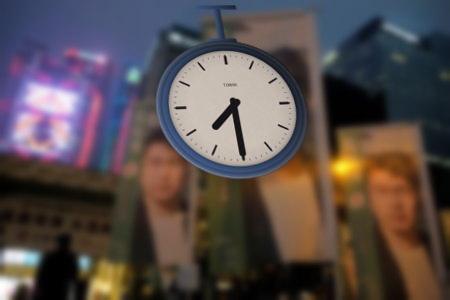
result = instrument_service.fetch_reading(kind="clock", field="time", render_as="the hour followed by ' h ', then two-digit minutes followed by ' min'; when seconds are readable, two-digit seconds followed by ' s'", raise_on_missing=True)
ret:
7 h 30 min
